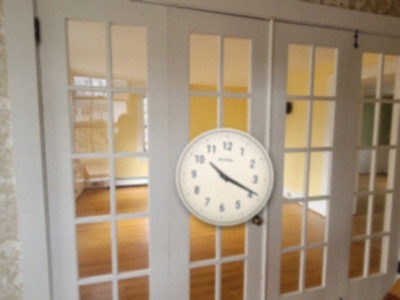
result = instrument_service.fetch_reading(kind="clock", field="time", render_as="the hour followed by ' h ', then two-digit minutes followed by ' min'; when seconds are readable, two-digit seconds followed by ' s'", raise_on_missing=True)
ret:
10 h 19 min
